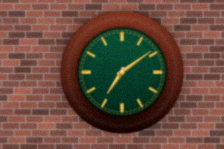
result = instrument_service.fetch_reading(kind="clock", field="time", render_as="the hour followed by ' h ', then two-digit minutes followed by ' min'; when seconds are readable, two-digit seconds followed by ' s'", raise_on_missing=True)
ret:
7 h 09 min
